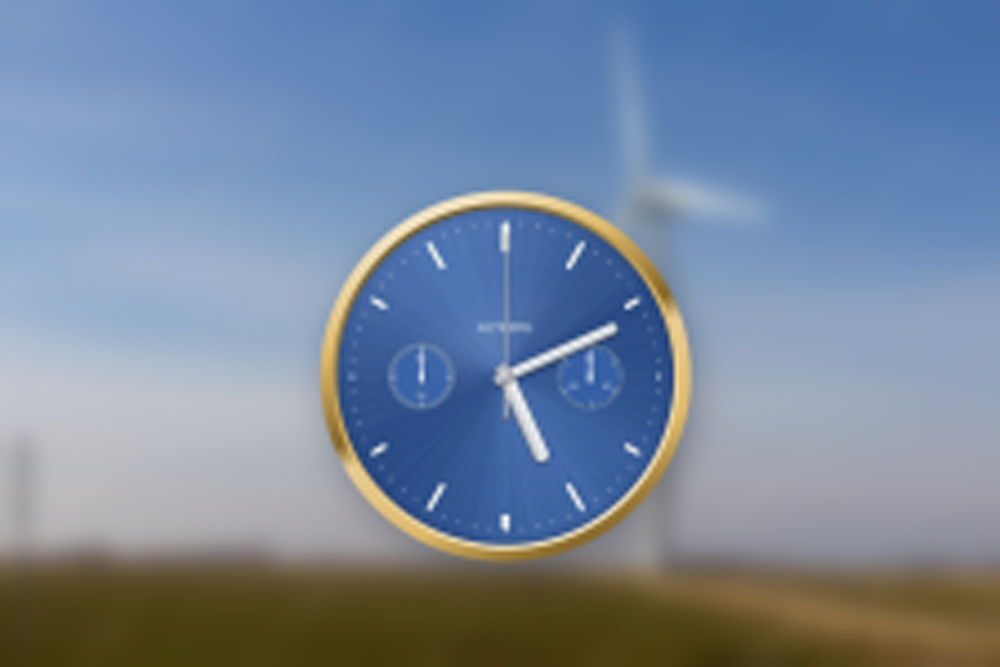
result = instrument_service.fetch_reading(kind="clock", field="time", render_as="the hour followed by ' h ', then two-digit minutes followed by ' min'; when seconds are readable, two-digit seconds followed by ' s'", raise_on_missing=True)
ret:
5 h 11 min
